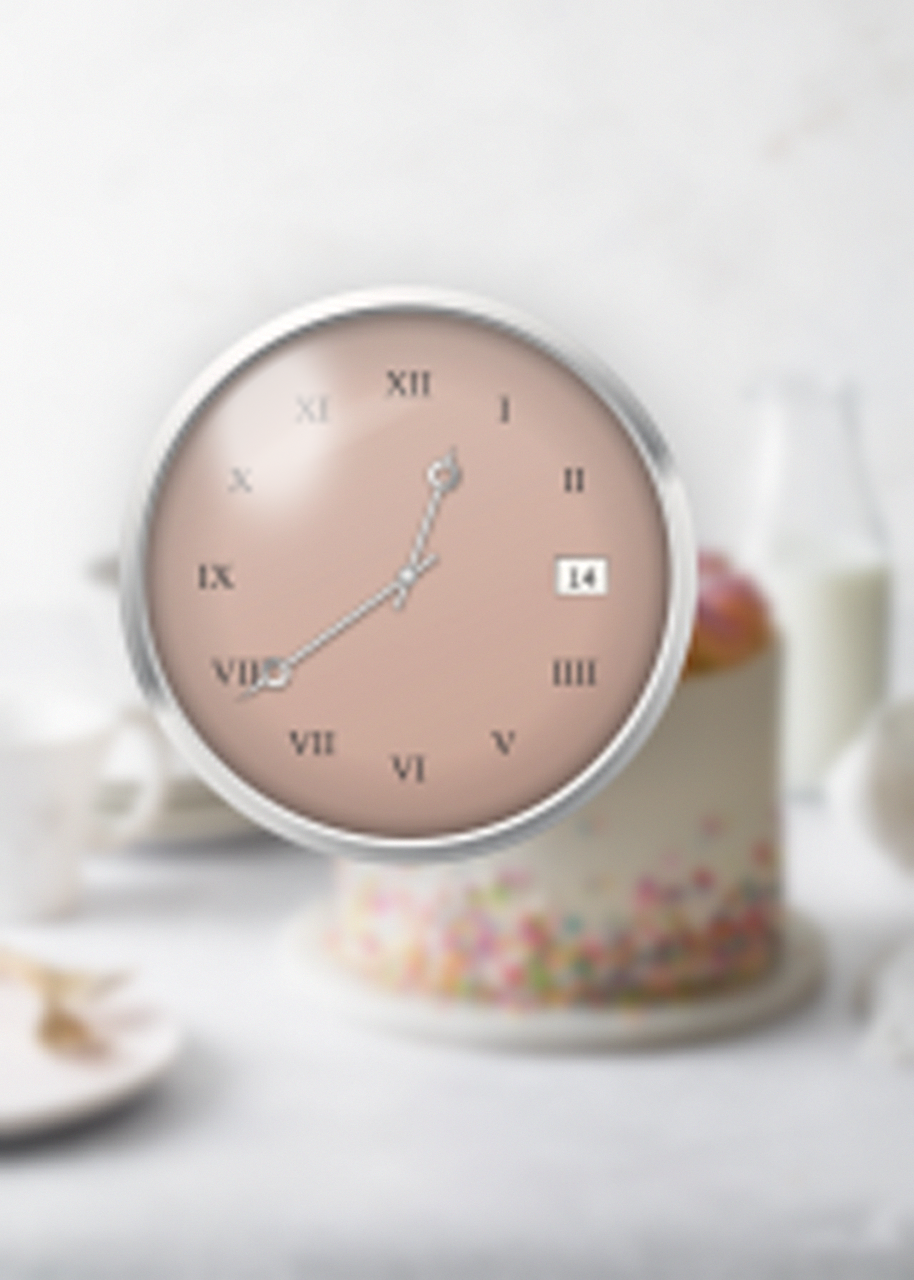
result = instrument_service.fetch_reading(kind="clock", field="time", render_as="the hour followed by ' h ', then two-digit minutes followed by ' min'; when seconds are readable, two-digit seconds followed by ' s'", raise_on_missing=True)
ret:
12 h 39 min
